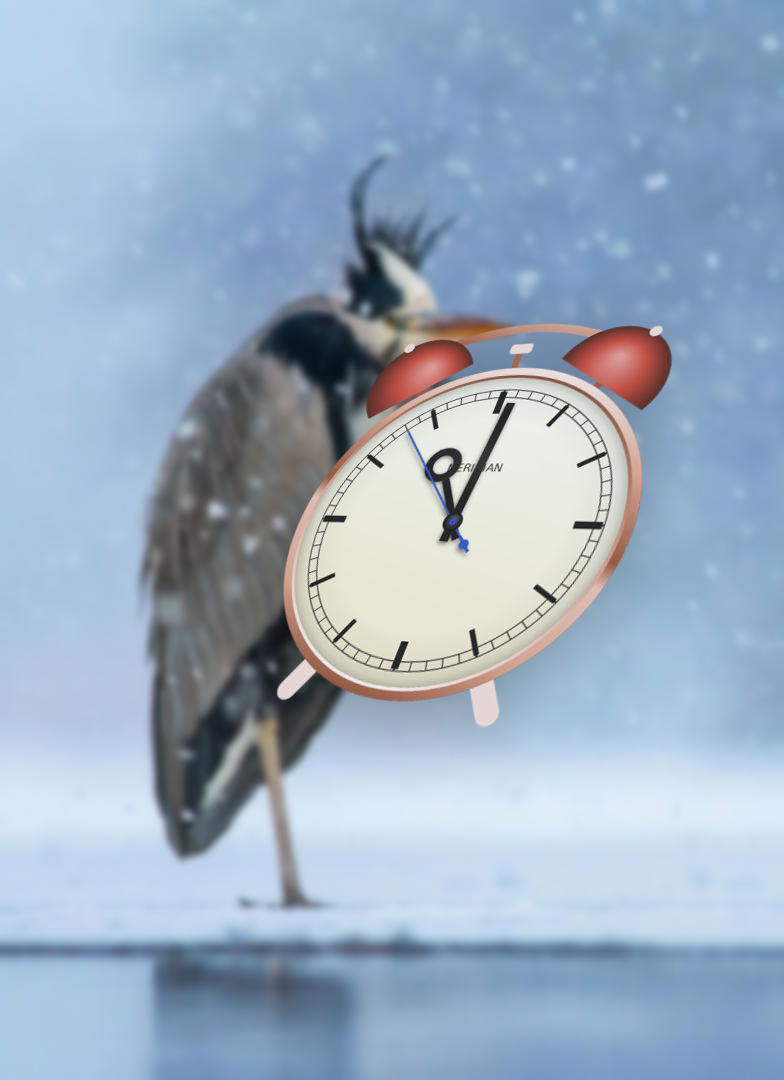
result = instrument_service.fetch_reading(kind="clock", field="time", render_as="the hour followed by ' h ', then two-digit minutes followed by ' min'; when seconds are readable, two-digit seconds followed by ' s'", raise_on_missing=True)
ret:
11 h 00 min 53 s
